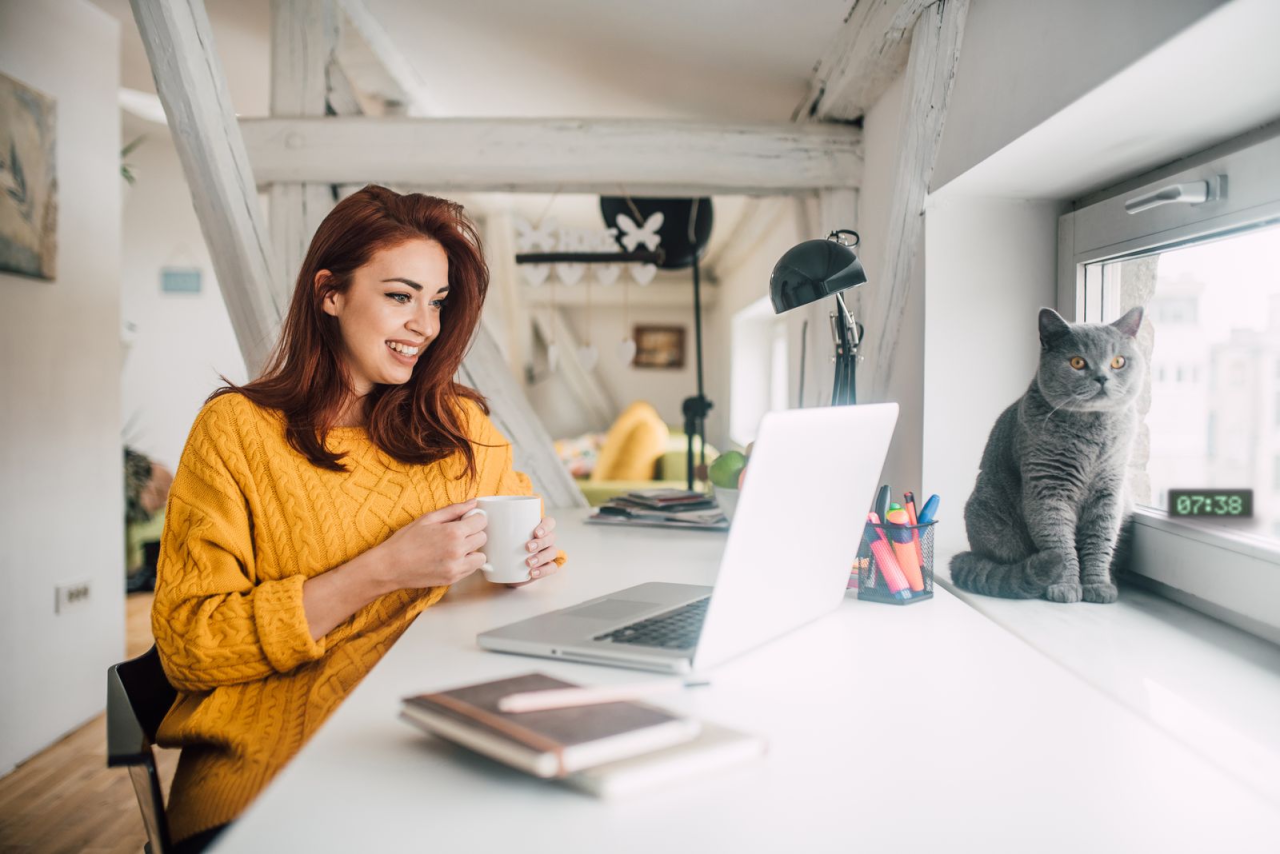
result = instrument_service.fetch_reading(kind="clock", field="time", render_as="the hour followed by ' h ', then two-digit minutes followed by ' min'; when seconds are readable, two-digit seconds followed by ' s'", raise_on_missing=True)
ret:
7 h 38 min
